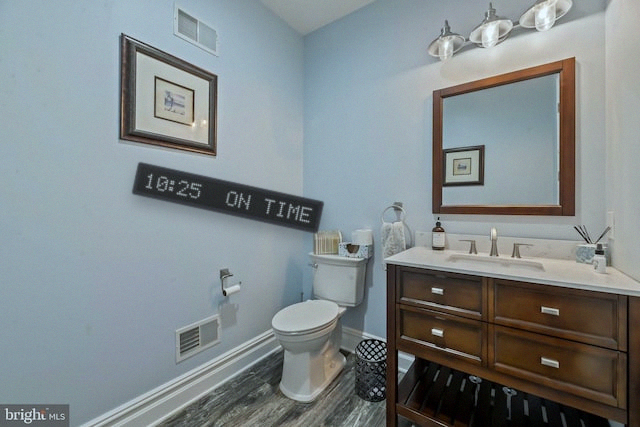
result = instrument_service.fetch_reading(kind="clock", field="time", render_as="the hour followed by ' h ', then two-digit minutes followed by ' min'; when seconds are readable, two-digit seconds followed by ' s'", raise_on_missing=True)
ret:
10 h 25 min
